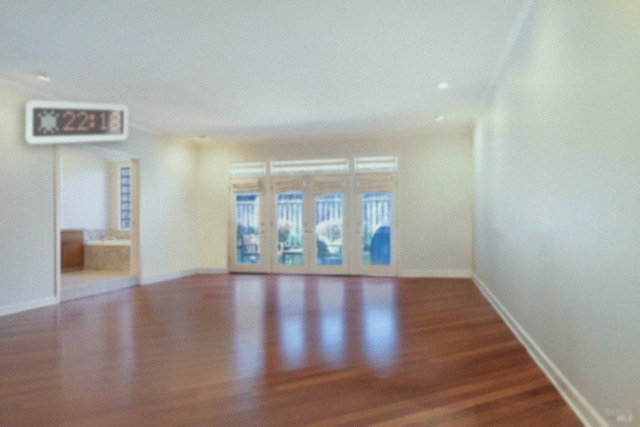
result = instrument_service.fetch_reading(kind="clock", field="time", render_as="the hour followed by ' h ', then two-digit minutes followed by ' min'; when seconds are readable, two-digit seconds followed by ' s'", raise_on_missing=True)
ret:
22 h 18 min
